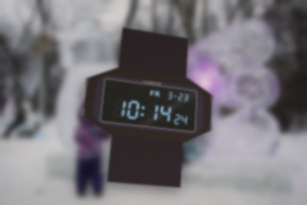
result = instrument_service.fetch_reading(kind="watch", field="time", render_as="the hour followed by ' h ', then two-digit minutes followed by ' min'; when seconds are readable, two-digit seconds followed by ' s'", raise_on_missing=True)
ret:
10 h 14 min
